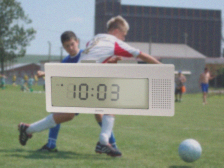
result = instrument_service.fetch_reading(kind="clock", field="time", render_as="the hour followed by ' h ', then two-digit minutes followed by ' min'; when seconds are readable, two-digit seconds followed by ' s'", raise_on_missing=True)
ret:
10 h 03 min
